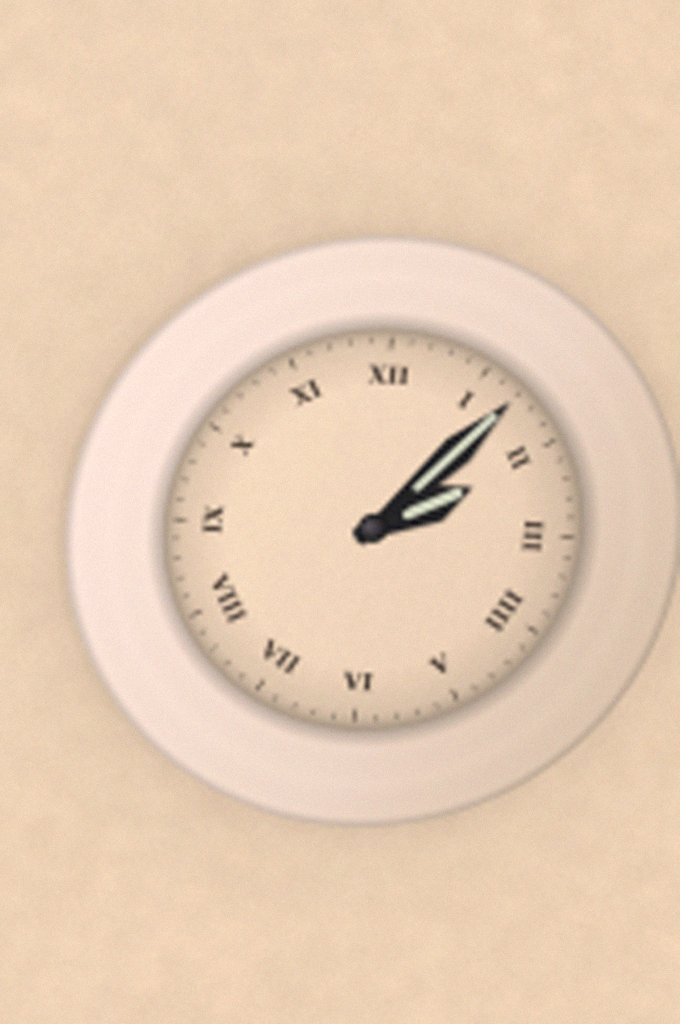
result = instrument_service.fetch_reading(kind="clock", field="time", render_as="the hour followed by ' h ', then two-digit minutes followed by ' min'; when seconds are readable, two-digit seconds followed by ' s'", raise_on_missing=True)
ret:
2 h 07 min
